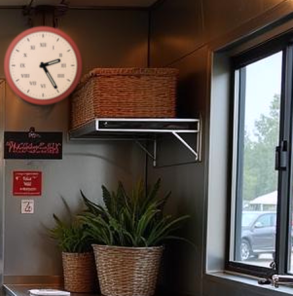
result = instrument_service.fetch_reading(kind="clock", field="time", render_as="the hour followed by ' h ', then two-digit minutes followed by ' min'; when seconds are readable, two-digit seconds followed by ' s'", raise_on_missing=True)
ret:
2 h 25 min
